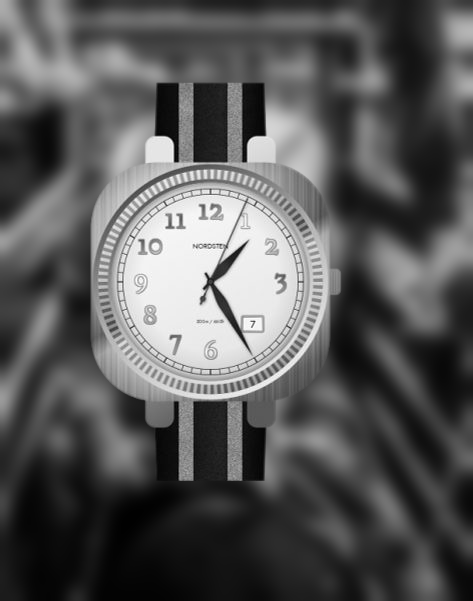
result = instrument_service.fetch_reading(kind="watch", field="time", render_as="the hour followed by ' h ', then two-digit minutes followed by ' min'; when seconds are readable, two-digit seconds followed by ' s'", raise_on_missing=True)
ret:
1 h 25 min 04 s
